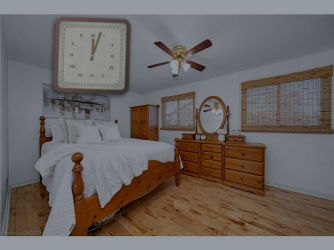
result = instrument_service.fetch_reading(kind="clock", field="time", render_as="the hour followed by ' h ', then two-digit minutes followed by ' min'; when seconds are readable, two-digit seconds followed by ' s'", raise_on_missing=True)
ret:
12 h 03 min
